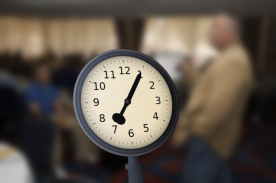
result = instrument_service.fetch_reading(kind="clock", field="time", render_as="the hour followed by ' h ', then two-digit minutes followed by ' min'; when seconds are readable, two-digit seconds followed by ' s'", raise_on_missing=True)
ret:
7 h 05 min
